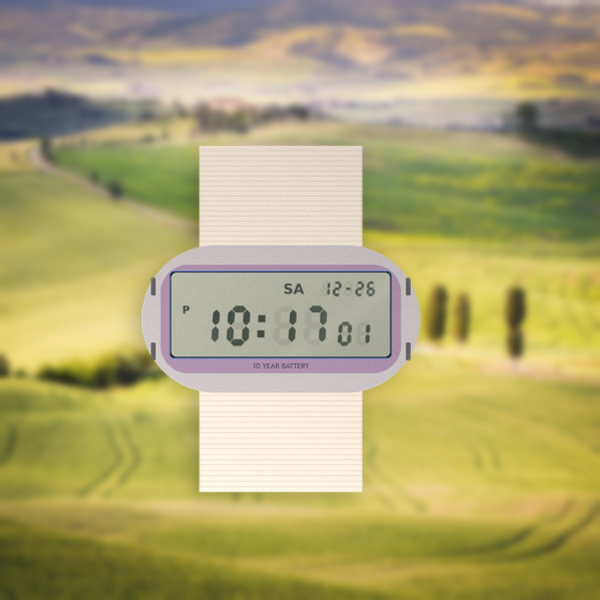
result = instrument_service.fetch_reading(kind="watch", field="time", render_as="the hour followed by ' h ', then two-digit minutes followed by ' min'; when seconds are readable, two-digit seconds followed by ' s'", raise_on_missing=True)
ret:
10 h 17 min 01 s
